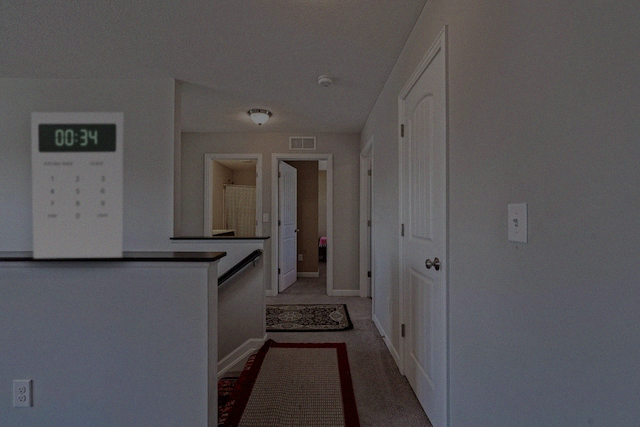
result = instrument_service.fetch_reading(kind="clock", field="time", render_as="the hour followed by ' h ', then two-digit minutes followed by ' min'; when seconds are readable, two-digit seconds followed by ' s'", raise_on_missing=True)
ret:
0 h 34 min
